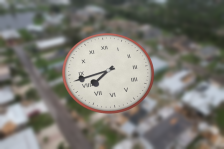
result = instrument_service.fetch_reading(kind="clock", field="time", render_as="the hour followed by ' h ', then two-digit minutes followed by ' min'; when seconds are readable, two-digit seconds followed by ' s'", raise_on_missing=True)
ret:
7 h 43 min
